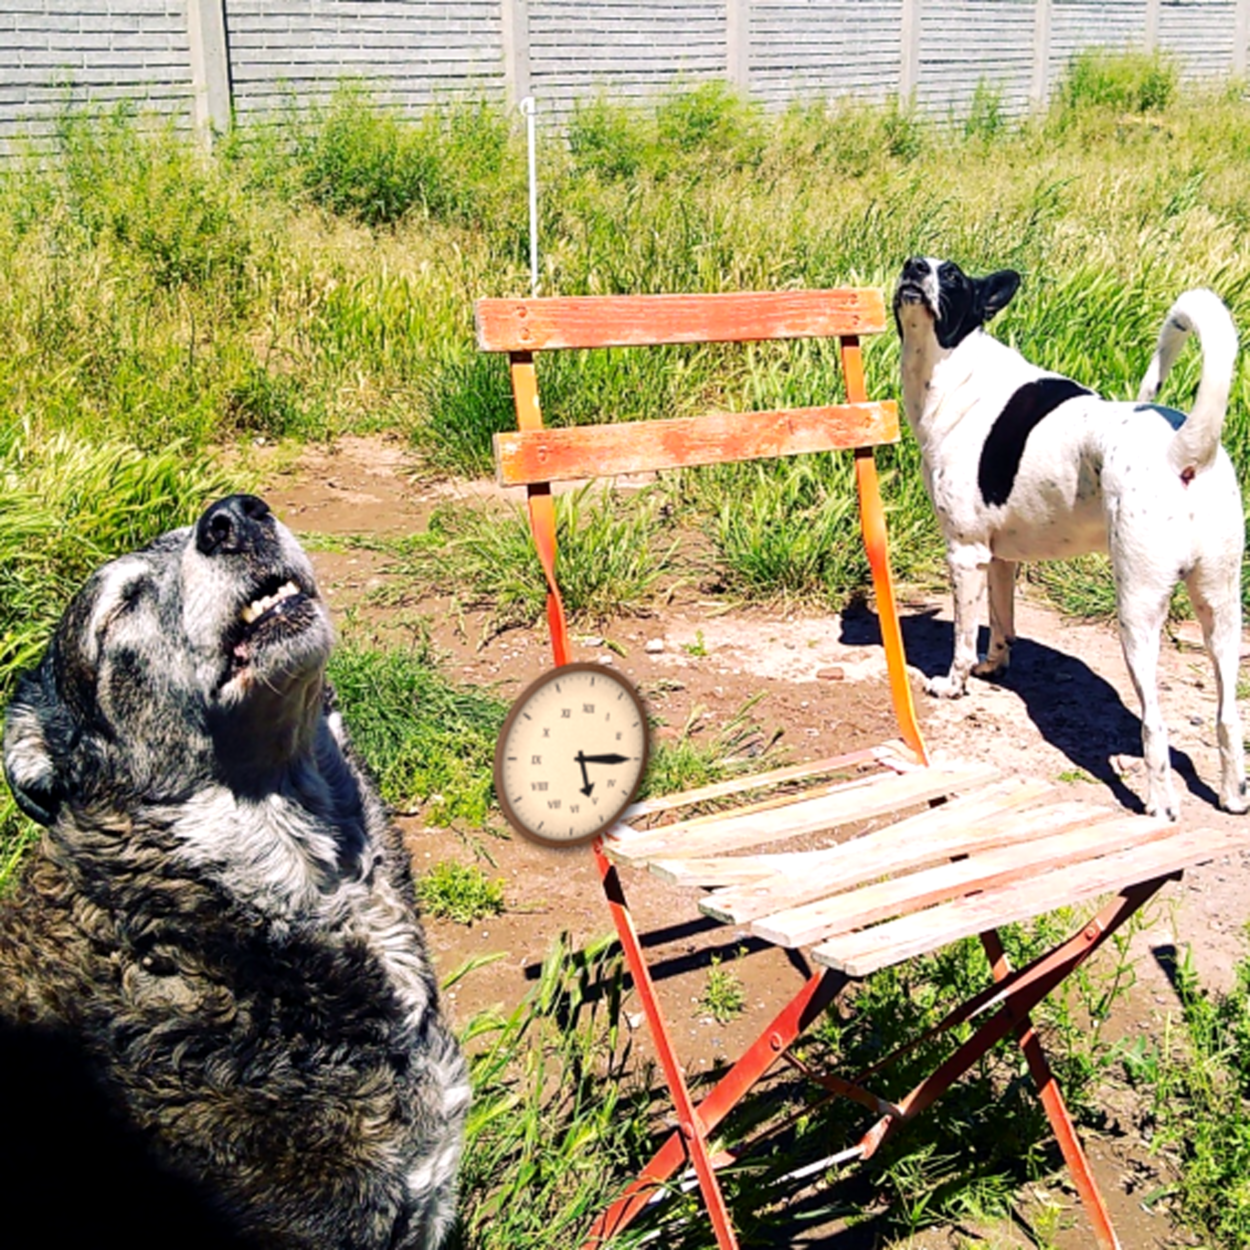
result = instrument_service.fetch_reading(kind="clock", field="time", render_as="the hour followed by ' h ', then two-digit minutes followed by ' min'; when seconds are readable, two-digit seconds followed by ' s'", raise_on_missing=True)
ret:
5 h 15 min
